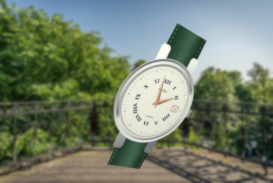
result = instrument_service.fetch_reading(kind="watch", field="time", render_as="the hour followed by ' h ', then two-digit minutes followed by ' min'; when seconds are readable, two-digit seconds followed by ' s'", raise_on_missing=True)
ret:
1 h 58 min
